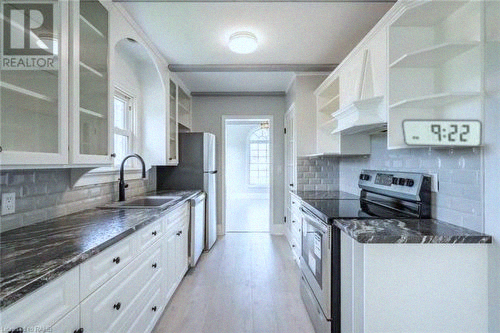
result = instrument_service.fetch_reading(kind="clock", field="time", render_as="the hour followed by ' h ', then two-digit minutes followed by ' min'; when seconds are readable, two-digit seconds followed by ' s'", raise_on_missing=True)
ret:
9 h 22 min
